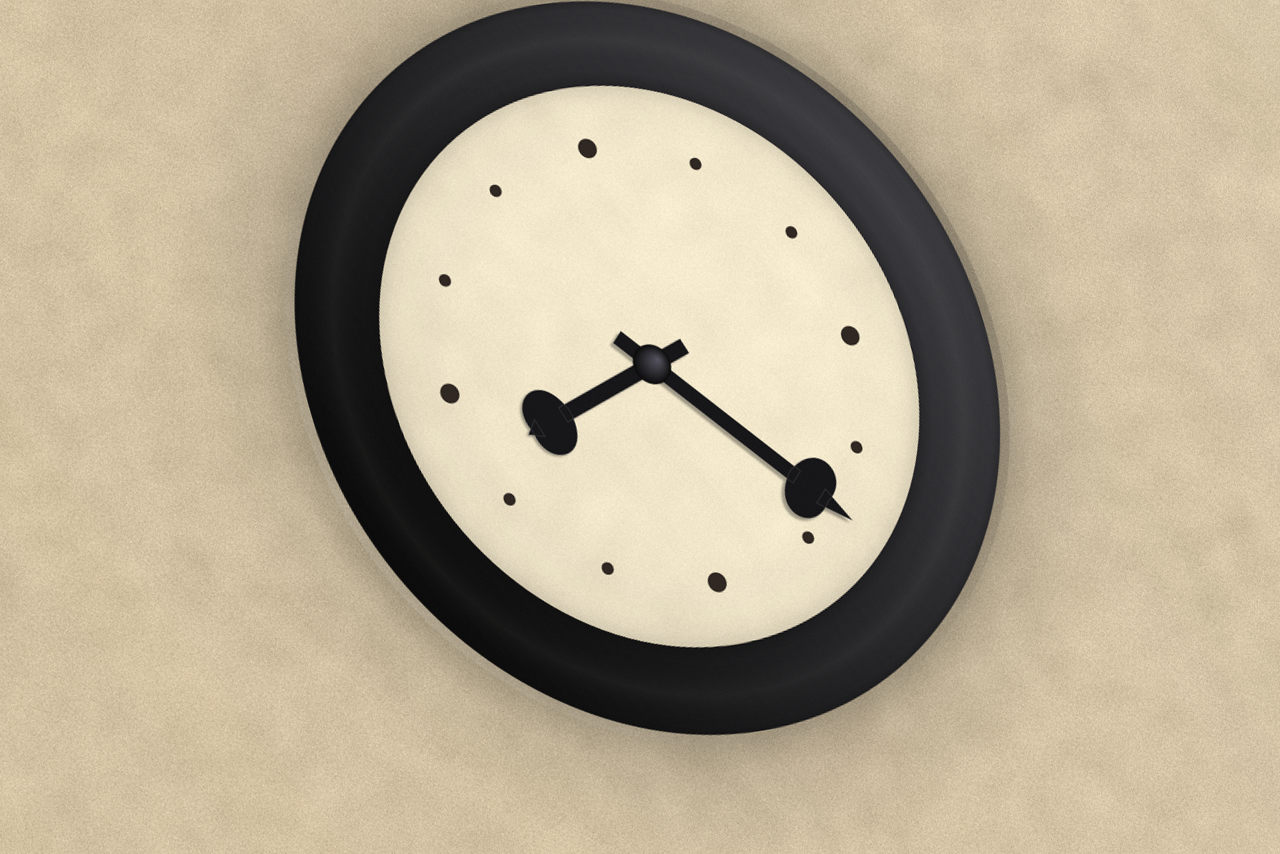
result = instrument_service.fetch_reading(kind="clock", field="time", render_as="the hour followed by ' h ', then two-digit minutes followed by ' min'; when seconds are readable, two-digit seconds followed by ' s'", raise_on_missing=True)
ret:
8 h 23 min
